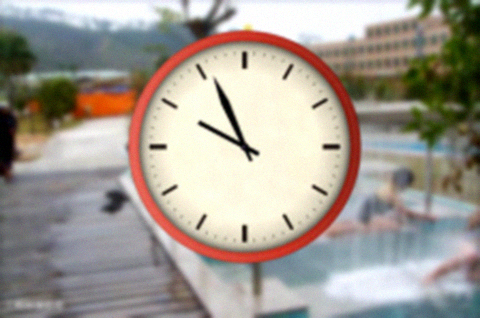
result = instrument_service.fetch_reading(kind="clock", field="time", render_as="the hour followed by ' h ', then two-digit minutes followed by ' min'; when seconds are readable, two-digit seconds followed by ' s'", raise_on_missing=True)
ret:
9 h 56 min
